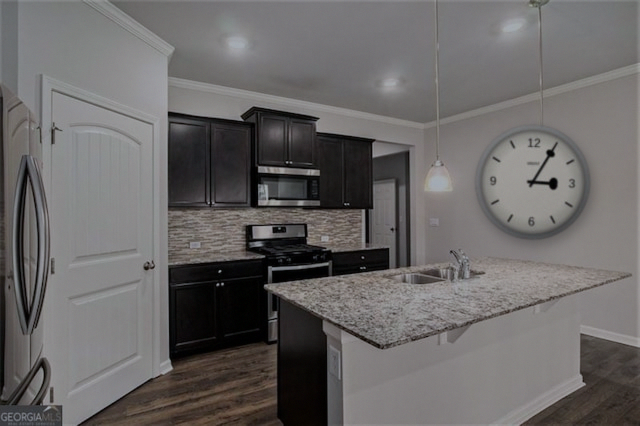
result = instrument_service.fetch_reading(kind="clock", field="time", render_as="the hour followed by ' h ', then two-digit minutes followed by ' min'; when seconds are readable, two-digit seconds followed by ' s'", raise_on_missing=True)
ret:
3 h 05 min
